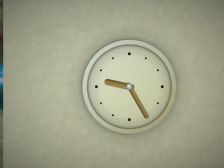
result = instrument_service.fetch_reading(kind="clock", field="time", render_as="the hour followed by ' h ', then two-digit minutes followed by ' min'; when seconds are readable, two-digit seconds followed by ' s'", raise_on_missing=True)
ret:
9 h 25 min
